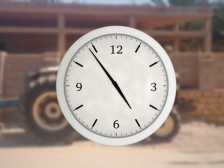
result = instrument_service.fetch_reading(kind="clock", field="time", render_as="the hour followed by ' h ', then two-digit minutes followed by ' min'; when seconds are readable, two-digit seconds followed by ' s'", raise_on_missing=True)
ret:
4 h 54 min
